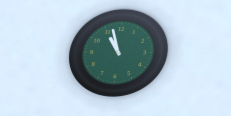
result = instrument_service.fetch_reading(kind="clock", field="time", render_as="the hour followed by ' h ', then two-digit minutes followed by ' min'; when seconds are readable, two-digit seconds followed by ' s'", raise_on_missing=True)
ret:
10 h 57 min
